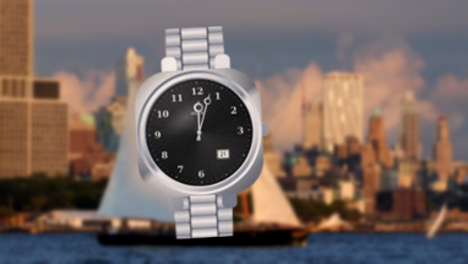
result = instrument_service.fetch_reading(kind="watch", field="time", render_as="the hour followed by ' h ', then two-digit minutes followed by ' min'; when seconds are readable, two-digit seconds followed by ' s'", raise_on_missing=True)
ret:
12 h 03 min
